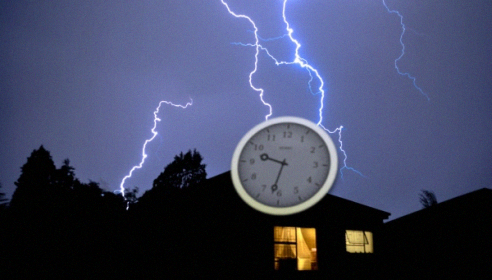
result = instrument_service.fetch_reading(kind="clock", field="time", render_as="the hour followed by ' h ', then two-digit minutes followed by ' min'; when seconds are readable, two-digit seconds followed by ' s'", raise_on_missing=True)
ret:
9 h 32 min
